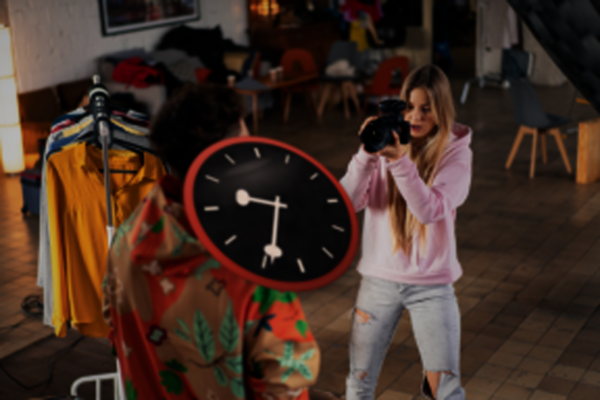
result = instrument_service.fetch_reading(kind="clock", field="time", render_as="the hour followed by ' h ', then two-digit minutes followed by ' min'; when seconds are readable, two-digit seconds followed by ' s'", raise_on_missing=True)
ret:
9 h 34 min
